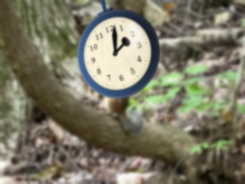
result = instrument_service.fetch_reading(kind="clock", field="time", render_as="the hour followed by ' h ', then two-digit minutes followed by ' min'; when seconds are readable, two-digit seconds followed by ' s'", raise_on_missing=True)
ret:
2 h 02 min
